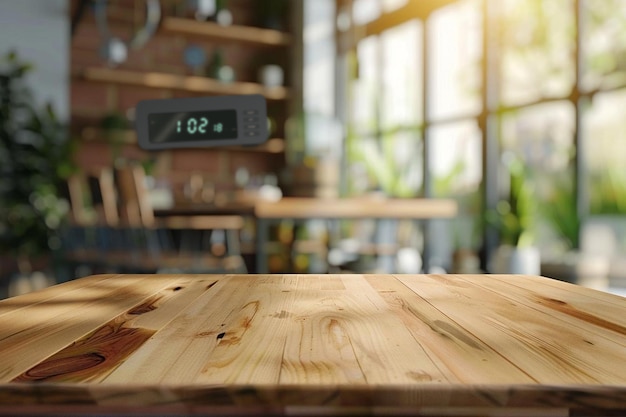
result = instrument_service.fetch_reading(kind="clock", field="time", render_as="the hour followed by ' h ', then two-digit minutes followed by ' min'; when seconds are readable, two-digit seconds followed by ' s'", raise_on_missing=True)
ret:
1 h 02 min
